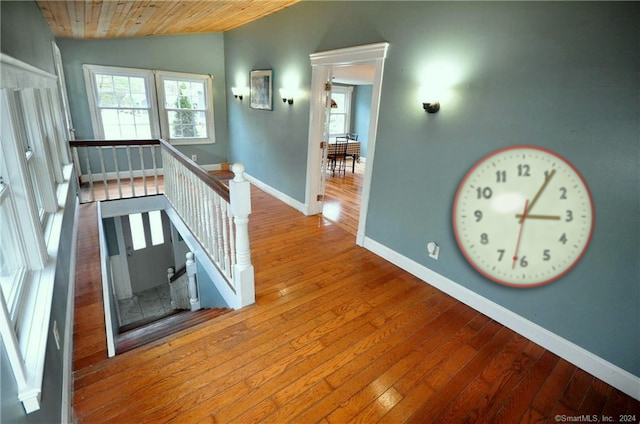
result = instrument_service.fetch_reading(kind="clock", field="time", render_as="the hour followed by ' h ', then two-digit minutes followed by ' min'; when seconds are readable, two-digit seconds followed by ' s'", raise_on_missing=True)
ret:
3 h 05 min 32 s
